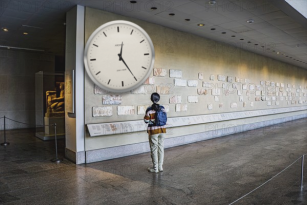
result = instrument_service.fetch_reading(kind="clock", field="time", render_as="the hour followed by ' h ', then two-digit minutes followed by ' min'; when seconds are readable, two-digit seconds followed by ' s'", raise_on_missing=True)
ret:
12 h 25 min
